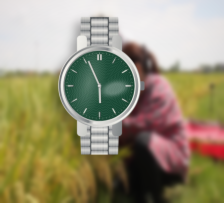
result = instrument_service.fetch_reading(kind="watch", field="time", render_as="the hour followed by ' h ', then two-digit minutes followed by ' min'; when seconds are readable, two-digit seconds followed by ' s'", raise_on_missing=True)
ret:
5 h 56 min
